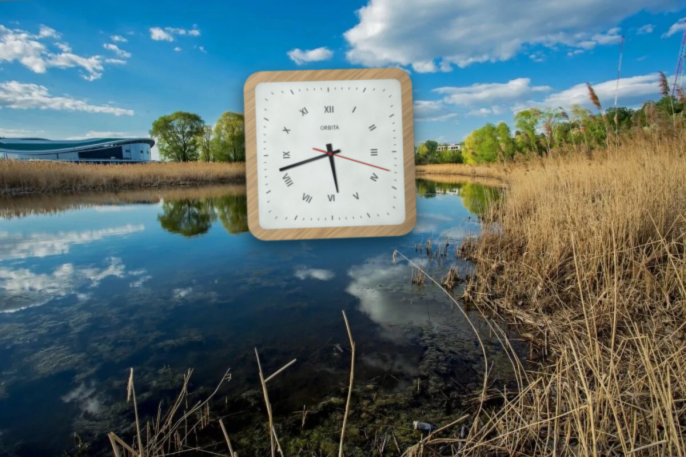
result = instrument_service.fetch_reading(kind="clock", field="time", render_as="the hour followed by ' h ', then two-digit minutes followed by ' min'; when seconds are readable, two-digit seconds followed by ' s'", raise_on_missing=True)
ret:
5 h 42 min 18 s
